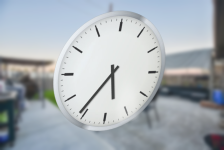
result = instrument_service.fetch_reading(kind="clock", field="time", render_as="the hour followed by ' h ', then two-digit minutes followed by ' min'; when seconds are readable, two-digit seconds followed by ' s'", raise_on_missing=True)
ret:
5 h 36 min
